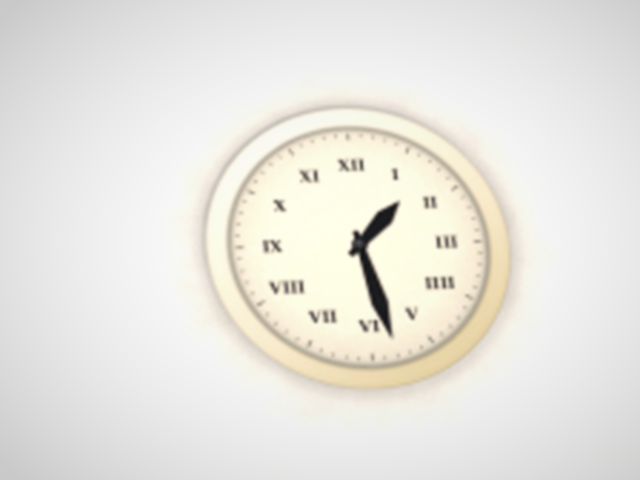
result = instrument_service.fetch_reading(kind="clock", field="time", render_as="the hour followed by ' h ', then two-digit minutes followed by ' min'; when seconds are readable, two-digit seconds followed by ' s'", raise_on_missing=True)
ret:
1 h 28 min
